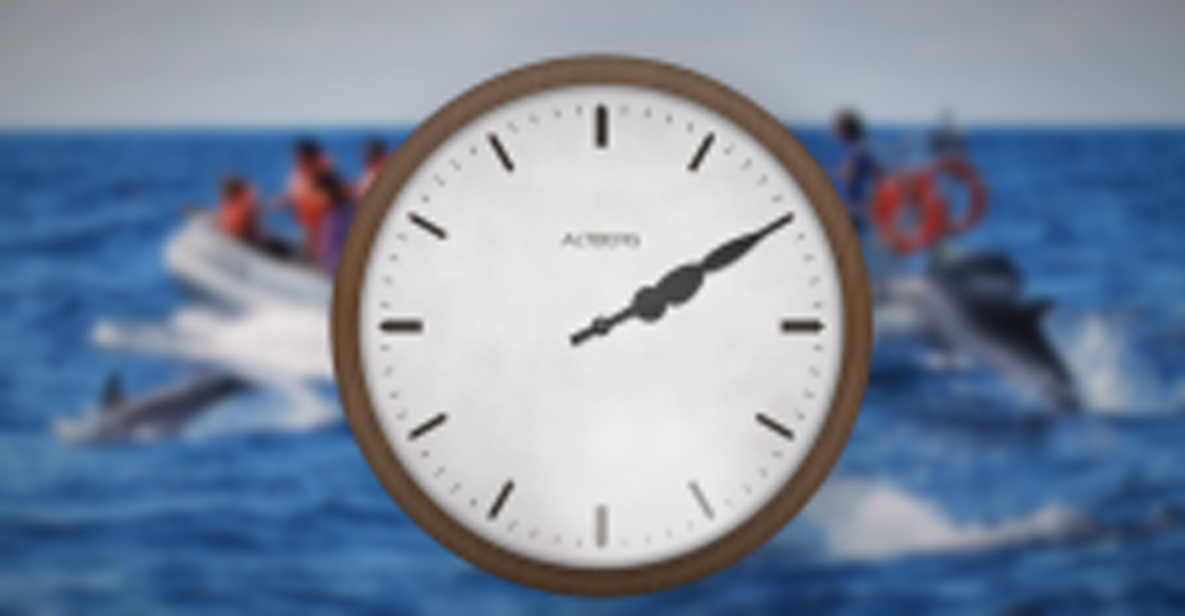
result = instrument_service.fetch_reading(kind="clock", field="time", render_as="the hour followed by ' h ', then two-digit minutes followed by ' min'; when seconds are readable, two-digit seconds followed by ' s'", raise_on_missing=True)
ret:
2 h 10 min
